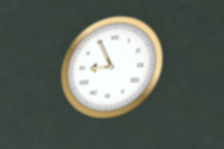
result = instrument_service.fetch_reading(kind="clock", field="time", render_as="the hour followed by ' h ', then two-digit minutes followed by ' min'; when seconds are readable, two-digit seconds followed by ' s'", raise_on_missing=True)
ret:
8 h 55 min
